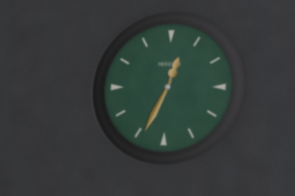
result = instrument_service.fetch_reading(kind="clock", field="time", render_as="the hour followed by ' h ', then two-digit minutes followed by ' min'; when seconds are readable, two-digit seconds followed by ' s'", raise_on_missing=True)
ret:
12 h 34 min
